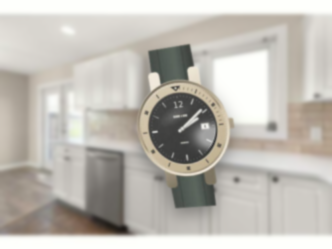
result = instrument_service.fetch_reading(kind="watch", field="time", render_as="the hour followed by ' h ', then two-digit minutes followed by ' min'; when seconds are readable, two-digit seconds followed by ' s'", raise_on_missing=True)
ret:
2 h 09 min
